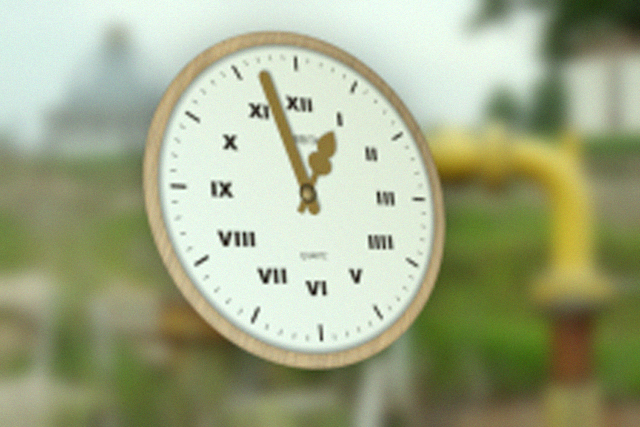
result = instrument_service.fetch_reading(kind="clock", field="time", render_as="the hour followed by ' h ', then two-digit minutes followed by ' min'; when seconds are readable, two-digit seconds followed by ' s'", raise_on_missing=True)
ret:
12 h 57 min
